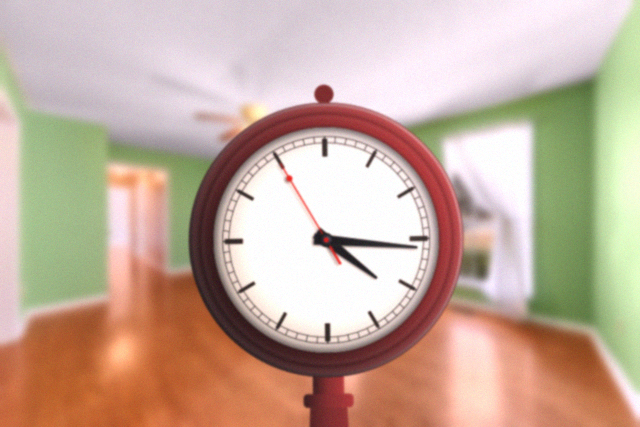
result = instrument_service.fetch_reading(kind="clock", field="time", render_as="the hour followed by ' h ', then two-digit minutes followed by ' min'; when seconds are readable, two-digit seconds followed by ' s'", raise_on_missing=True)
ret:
4 h 15 min 55 s
